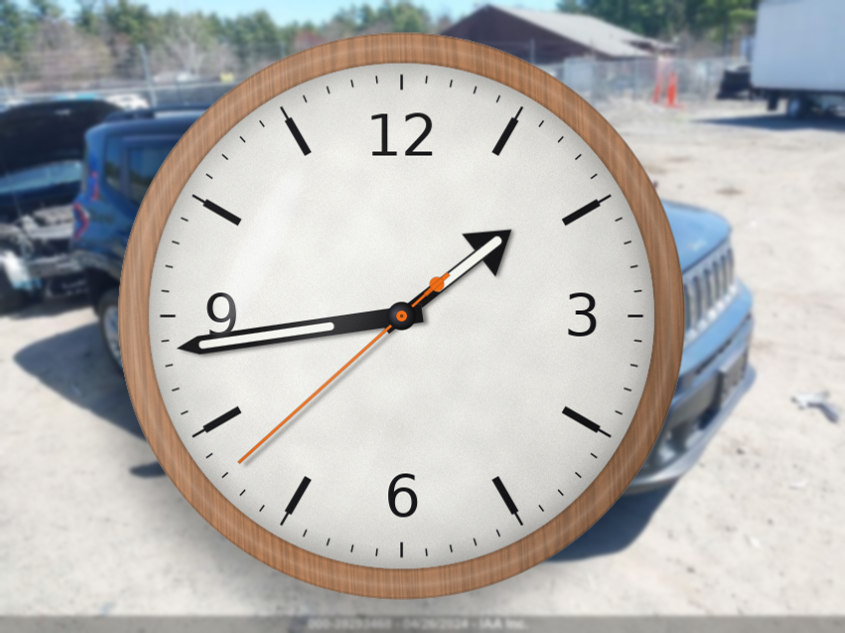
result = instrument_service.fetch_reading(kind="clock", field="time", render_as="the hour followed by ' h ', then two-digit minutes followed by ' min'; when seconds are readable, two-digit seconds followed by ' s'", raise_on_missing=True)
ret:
1 h 43 min 38 s
